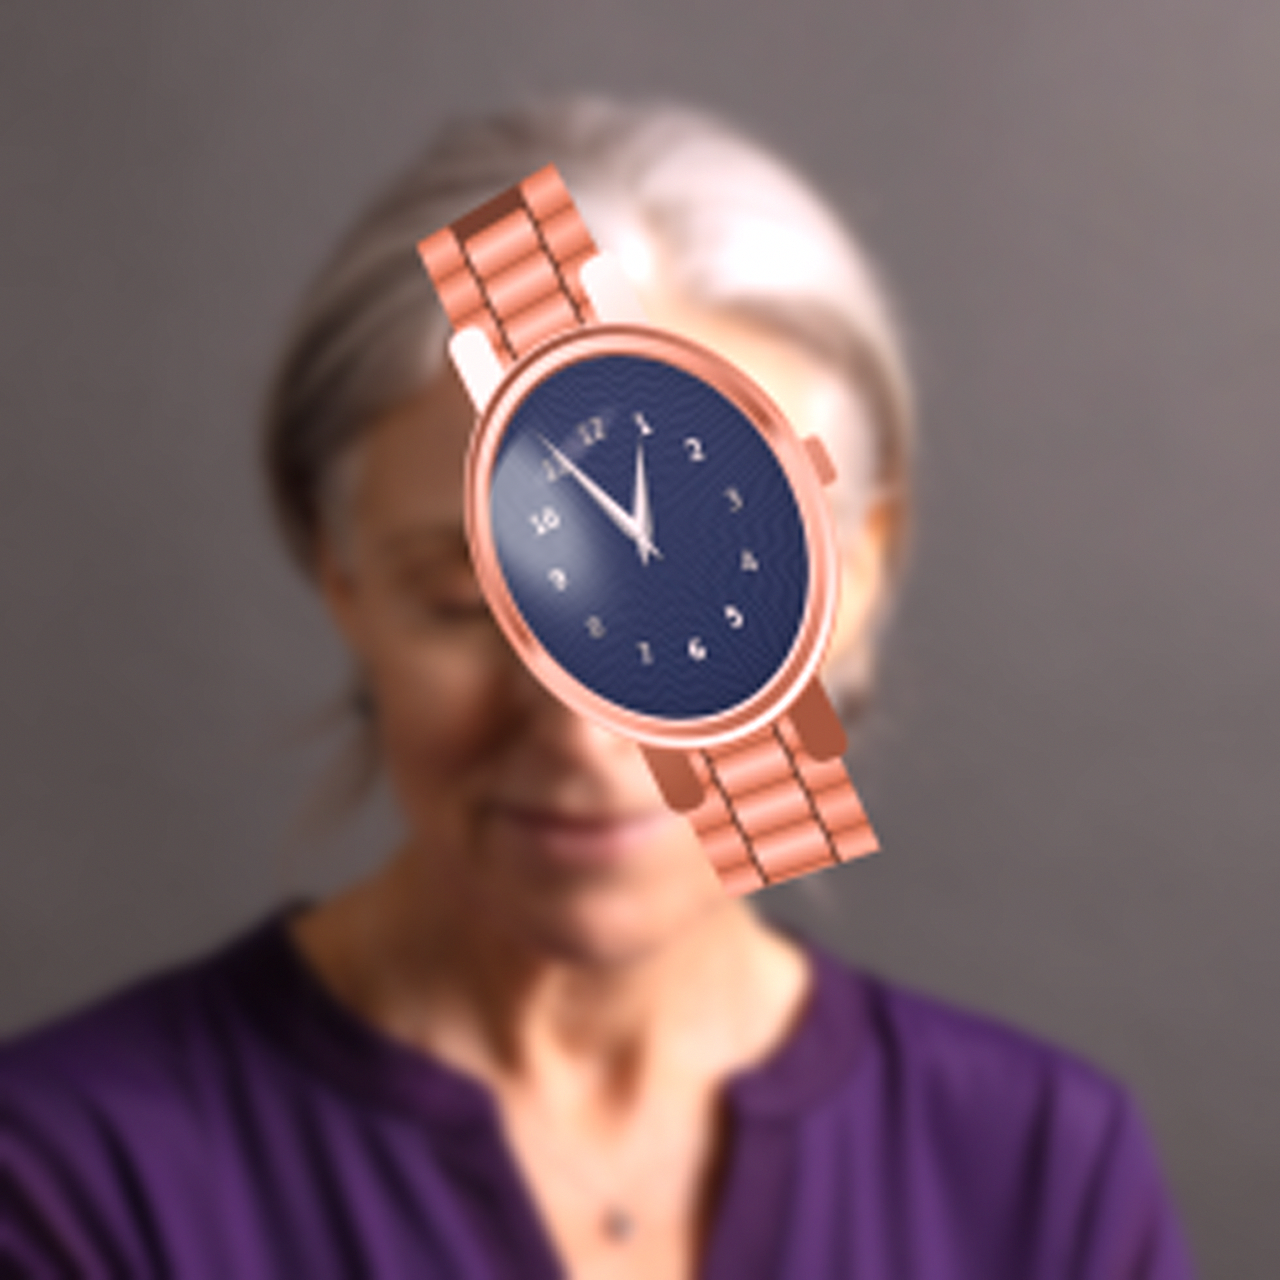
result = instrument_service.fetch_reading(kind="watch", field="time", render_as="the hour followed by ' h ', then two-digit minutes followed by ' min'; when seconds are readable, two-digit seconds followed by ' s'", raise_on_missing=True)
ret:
12 h 56 min
